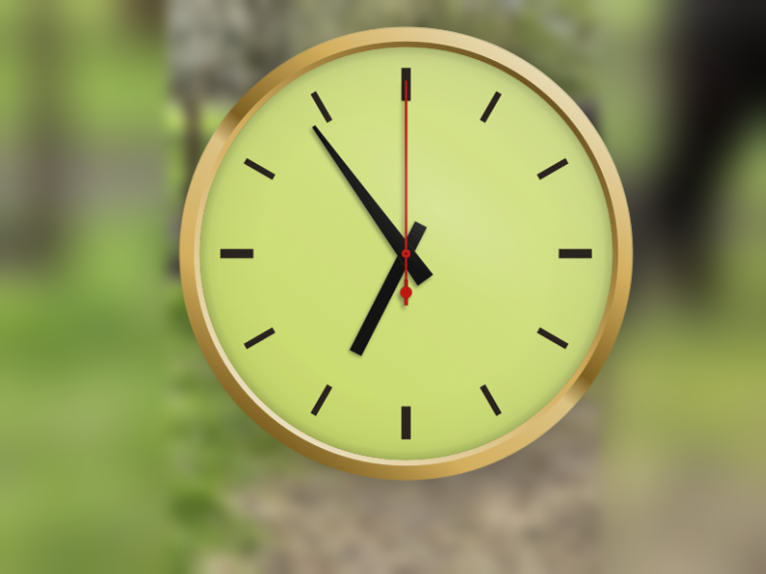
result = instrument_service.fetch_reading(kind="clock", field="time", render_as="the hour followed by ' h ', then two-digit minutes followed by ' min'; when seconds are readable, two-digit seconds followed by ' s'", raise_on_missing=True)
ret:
6 h 54 min 00 s
